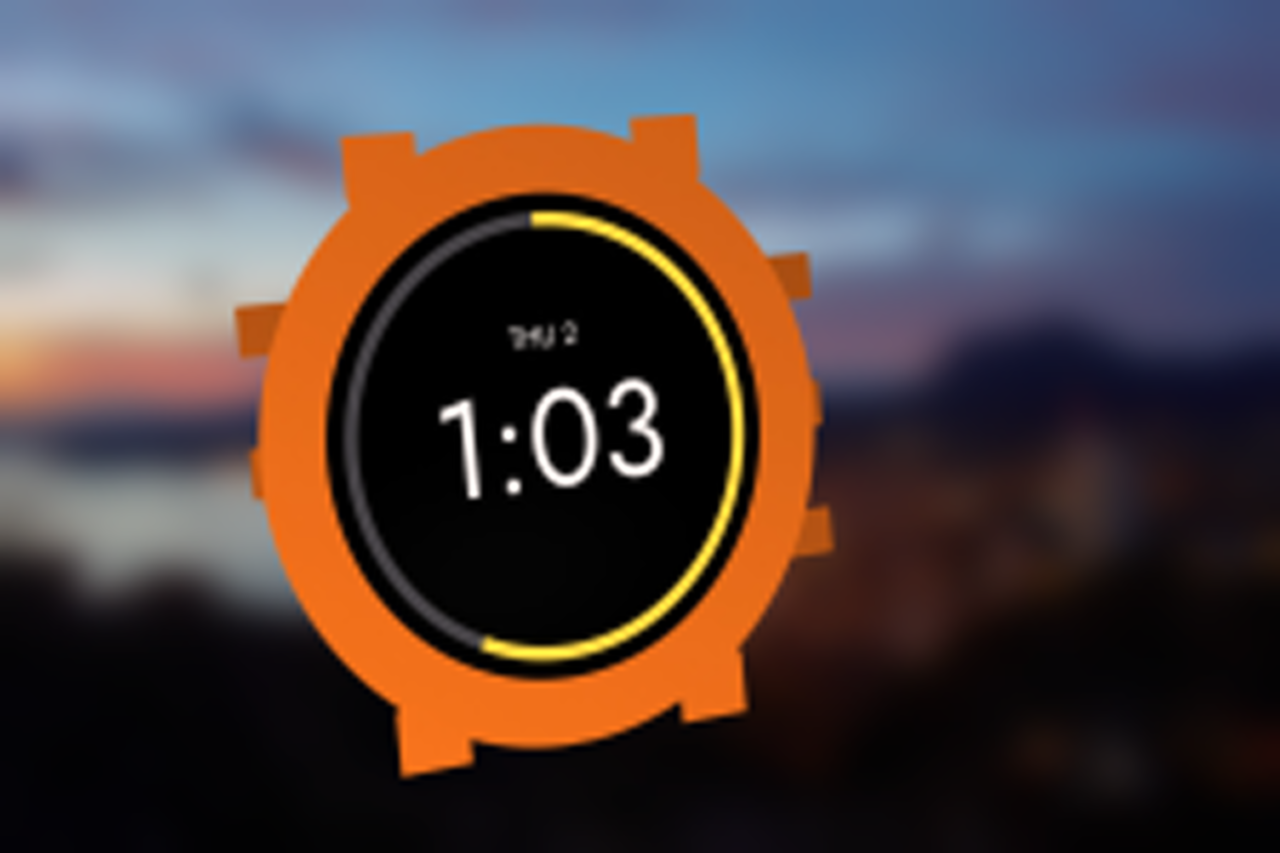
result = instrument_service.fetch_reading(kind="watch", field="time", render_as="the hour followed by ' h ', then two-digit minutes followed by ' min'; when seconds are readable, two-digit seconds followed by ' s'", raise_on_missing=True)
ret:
1 h 03 min
